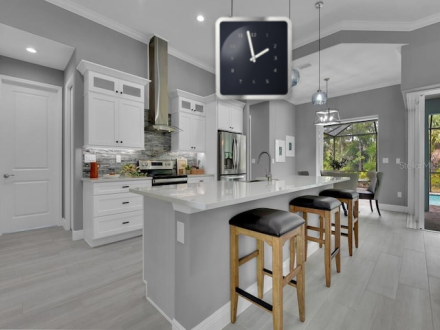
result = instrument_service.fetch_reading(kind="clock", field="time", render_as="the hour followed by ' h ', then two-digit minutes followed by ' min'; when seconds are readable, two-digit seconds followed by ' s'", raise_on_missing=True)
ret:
1 h 58 min
